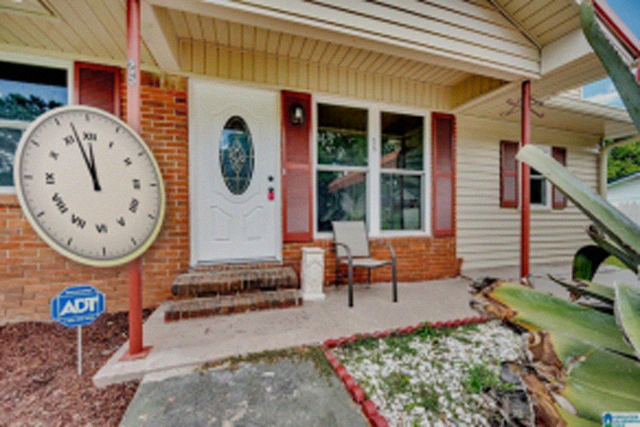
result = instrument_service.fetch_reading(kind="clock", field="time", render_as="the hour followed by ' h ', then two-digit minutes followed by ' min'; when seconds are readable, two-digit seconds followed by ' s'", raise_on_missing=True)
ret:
11 h 57 min
